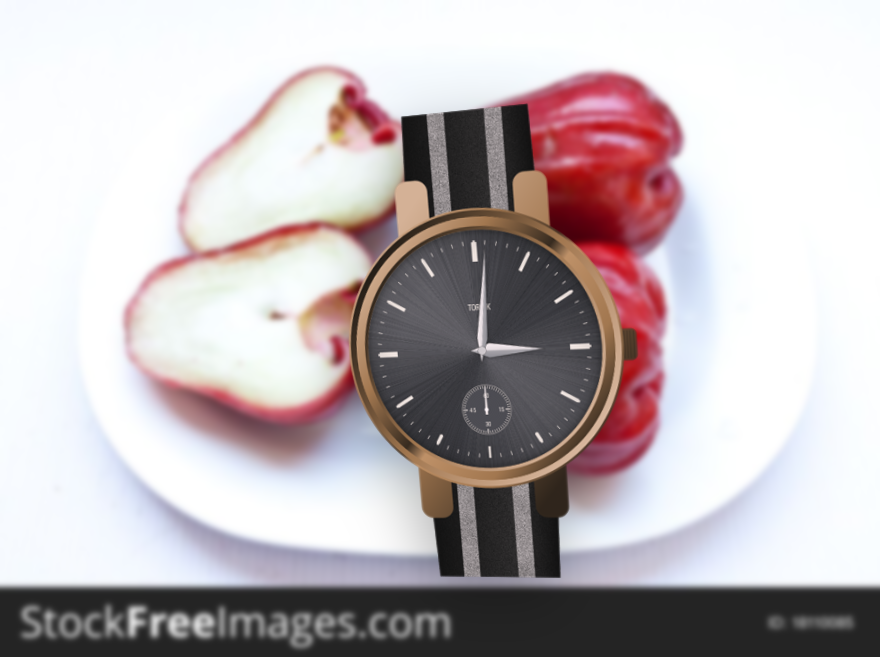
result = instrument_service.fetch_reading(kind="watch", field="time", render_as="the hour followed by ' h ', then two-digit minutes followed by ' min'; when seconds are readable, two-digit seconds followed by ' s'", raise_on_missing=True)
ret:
3 h 01 min
